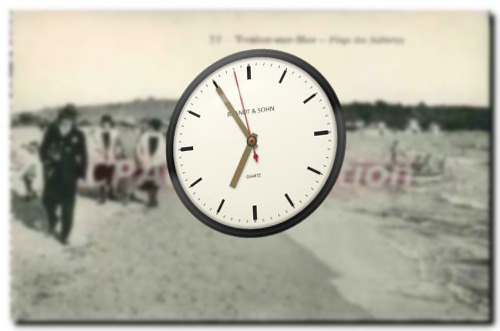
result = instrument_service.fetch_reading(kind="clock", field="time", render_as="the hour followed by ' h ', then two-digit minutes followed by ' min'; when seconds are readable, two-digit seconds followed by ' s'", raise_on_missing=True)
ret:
6 h 54 min 58 s
